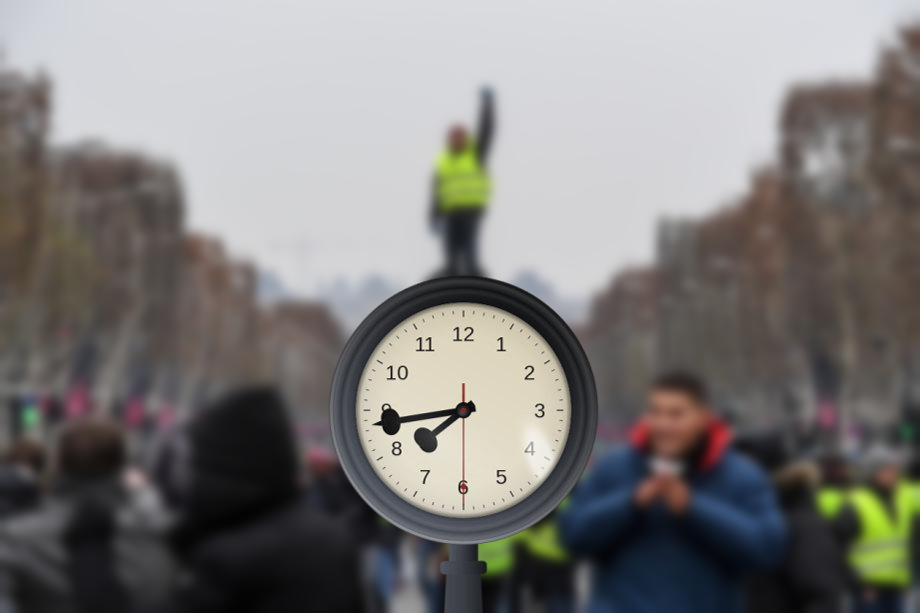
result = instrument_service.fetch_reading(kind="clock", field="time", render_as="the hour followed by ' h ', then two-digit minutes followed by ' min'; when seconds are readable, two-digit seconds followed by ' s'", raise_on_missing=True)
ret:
7 h 43 min 30 s
